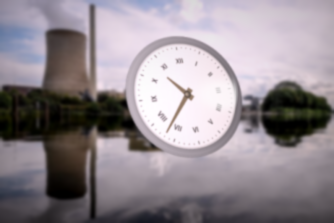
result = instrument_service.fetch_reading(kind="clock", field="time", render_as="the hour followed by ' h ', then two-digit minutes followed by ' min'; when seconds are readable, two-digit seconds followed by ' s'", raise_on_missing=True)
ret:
10 h 37 min
